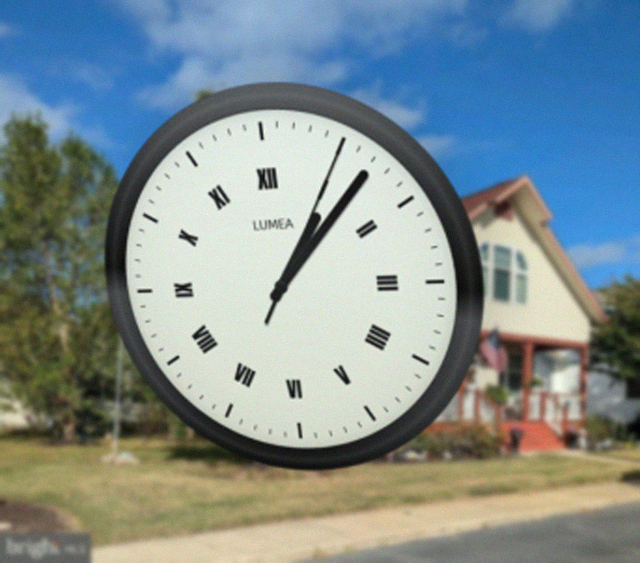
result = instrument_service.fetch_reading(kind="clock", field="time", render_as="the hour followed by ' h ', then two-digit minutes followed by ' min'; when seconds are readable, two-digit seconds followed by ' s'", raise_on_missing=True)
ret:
1 h 07 min 05 s
